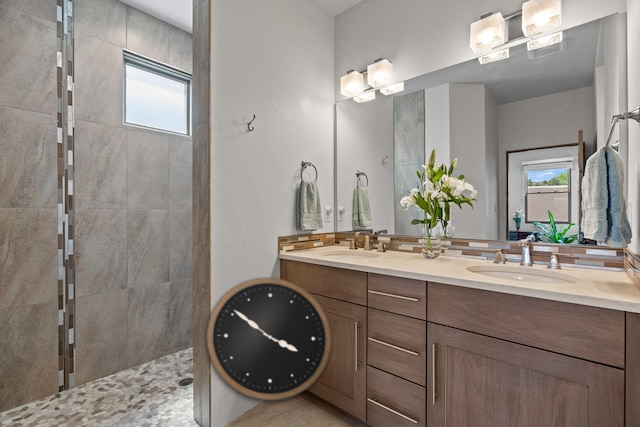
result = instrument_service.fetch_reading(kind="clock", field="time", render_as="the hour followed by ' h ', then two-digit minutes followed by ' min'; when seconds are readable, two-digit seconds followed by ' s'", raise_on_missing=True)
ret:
3 h 51 min
